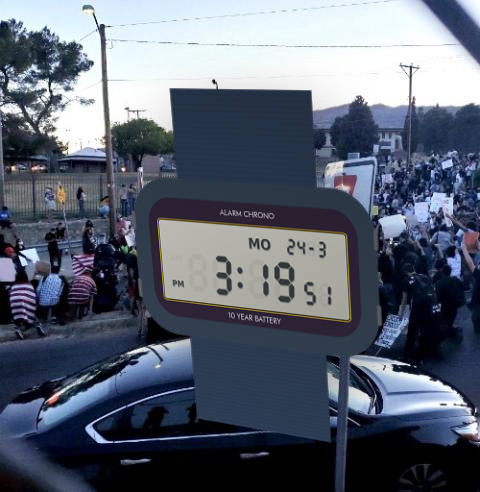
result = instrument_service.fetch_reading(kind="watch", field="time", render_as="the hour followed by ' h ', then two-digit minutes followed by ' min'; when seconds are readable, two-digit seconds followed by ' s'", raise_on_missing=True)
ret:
3 h 19 min 51 s
